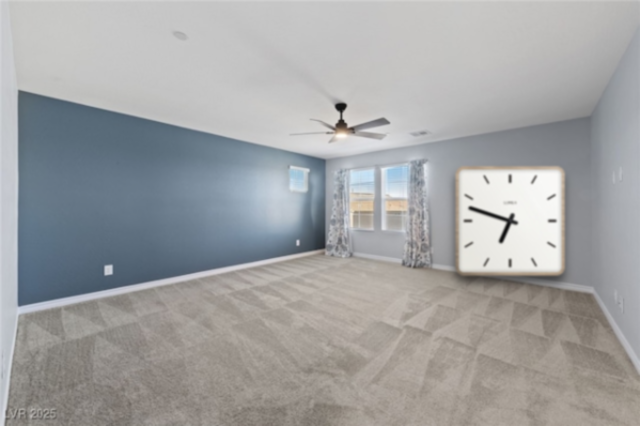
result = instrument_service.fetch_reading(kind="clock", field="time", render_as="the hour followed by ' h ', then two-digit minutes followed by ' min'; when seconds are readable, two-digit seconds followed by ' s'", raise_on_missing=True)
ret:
6 h 48 min
